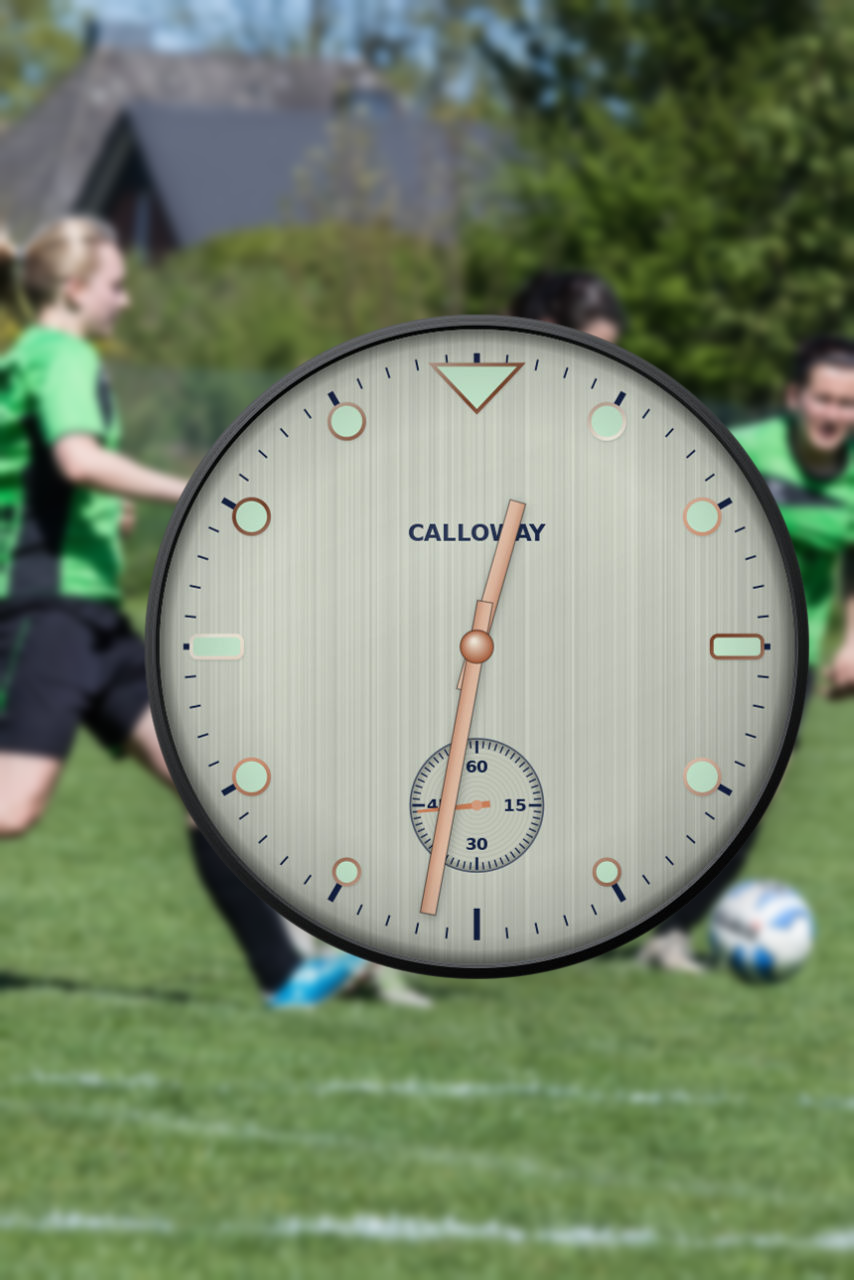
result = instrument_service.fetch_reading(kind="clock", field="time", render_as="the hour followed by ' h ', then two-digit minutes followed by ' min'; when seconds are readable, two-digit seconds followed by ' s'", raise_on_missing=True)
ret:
12 h 31 min 44 s
